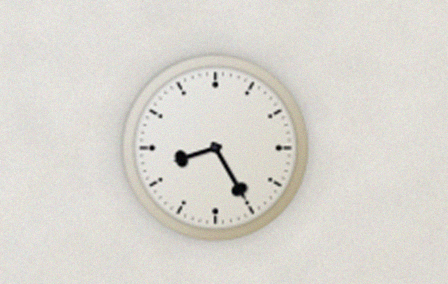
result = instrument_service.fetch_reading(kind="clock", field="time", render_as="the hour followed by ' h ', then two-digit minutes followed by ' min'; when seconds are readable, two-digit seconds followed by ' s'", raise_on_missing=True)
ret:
8 h 25 min
